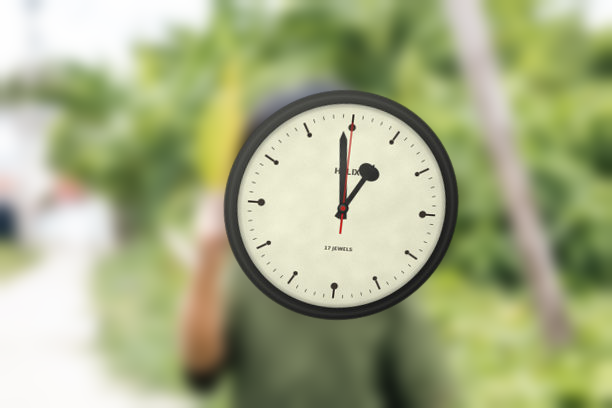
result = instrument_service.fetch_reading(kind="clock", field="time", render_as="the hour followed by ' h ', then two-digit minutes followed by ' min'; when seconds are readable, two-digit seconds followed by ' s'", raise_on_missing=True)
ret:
12 h 59 min 00 s
